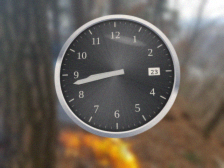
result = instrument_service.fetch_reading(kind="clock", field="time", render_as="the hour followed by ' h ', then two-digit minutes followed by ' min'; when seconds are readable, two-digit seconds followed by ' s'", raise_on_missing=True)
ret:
8 h 43 min
